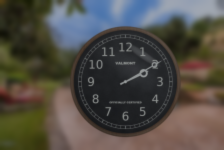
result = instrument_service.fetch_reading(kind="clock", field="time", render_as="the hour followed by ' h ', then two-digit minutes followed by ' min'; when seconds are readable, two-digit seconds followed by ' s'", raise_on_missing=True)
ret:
2 h 10 min
